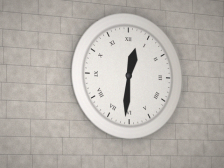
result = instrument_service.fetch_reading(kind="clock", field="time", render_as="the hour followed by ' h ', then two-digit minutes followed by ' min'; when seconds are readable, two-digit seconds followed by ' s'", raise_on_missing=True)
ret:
12 h 31 min
